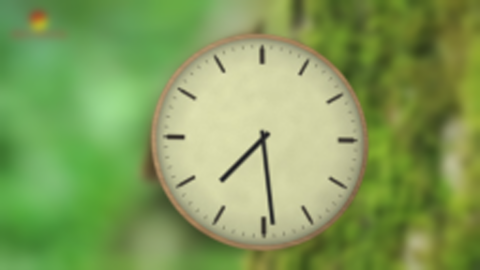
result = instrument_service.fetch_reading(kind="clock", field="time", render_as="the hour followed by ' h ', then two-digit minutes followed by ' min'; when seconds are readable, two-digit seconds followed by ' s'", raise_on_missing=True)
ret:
7 h 29 min
